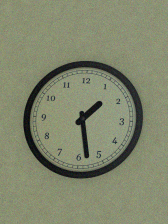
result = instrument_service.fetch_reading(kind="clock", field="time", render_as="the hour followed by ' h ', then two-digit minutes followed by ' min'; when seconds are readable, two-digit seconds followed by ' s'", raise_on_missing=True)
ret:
1 h 28 min
